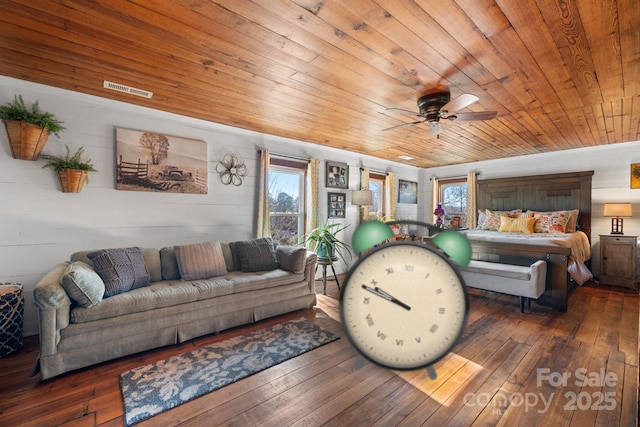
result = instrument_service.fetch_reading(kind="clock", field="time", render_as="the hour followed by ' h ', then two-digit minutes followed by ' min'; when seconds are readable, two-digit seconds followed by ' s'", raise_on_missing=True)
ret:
9 h 48 min
